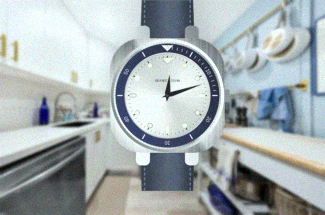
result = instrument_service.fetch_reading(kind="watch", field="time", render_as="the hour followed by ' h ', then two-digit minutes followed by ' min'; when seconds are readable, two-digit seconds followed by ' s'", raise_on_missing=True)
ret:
12 h 12 min
